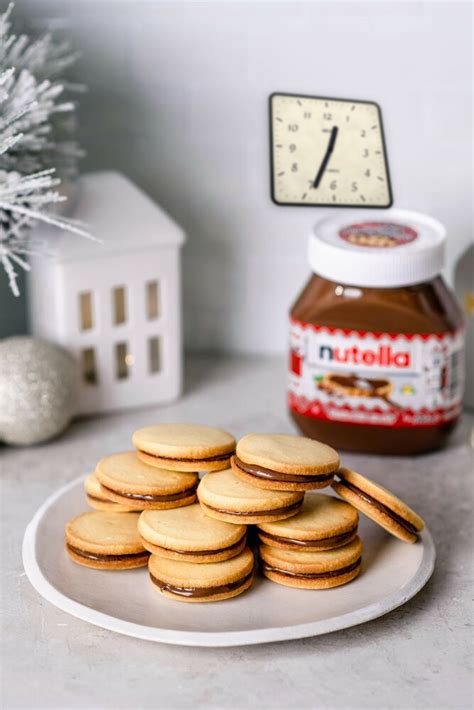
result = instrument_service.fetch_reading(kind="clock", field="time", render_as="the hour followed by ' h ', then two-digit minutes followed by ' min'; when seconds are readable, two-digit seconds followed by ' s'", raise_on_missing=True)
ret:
12 h 34 min
